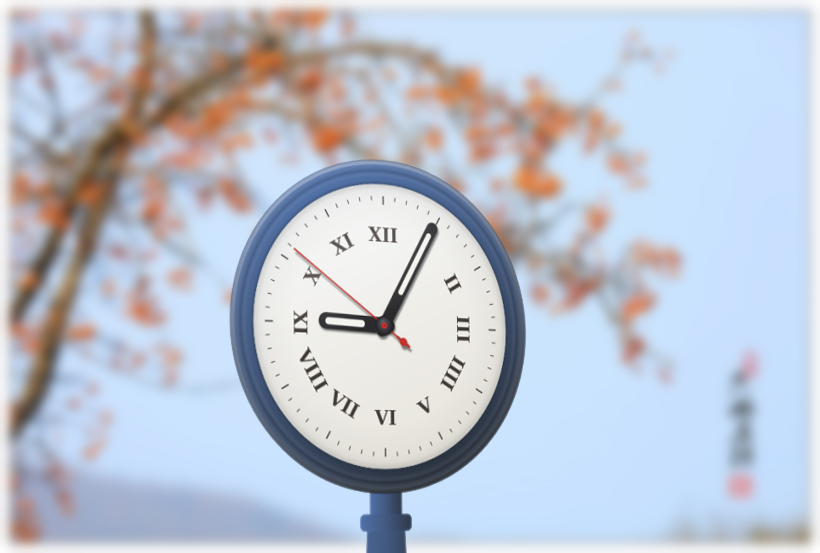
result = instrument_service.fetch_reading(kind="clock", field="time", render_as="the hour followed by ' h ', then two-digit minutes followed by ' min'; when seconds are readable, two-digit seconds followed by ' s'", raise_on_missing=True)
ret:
9 h 04 min 51 s
